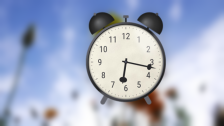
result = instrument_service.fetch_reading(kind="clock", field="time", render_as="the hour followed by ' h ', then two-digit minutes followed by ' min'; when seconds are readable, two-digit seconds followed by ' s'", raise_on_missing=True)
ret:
6 h 17 min
